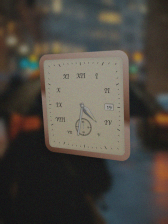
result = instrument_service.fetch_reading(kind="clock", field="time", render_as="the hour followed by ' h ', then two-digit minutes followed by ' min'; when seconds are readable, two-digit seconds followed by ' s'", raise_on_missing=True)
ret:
4 h 32 min
